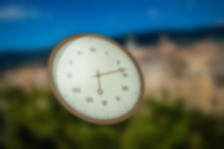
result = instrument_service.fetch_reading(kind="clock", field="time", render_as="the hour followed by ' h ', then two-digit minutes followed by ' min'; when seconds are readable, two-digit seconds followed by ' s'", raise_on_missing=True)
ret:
6 h 13 min
